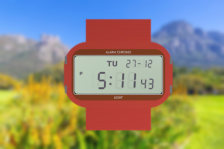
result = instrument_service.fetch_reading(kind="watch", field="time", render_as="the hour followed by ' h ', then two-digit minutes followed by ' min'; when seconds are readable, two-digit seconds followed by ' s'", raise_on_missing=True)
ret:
5 h 11 min 43 s
